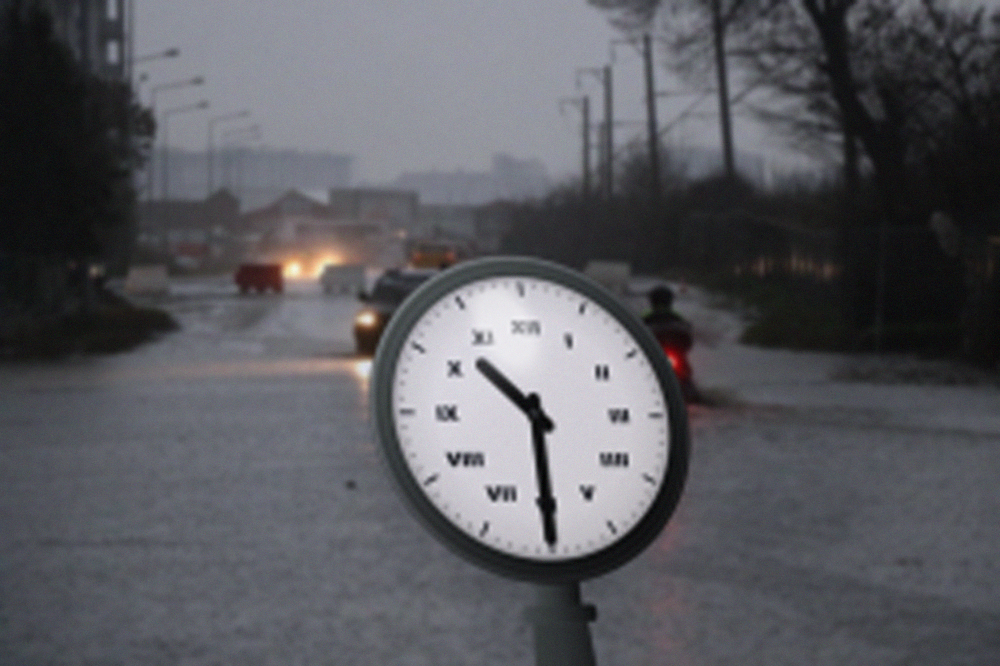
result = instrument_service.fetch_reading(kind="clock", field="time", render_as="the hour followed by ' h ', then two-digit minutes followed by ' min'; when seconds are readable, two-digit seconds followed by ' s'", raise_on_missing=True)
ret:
10 h 30 min
